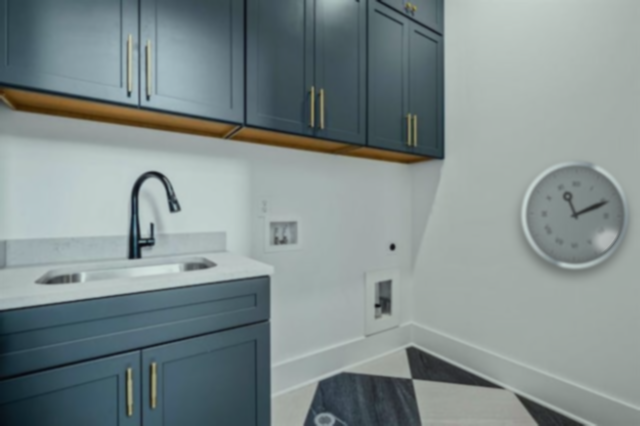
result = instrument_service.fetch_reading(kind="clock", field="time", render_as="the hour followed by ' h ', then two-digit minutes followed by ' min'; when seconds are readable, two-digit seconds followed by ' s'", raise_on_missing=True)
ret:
11 h 11 min
